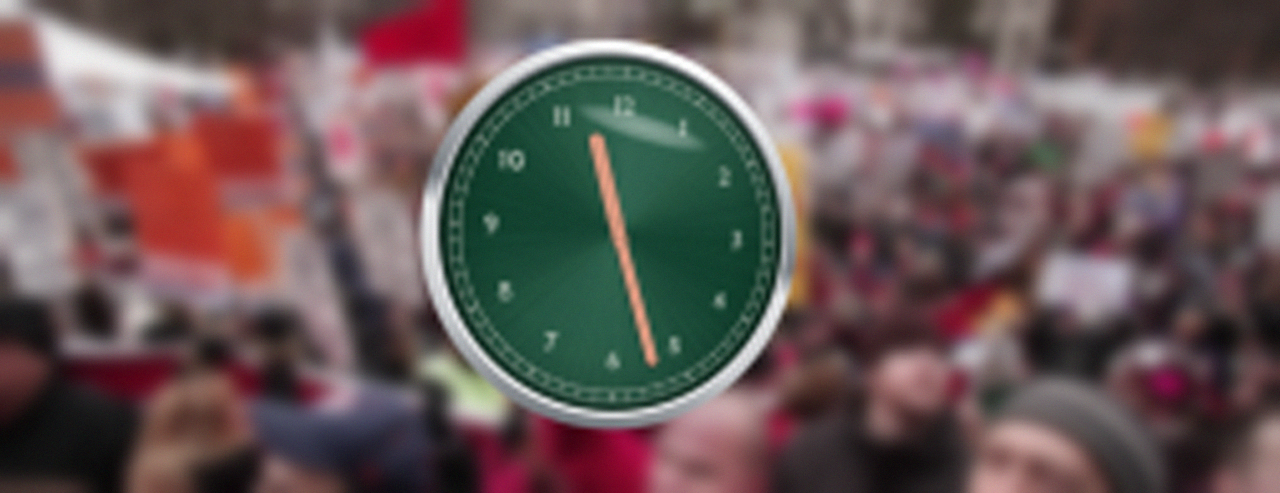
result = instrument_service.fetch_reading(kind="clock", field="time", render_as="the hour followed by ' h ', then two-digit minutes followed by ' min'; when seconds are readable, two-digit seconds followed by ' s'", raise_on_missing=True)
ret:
11 h 27 min
